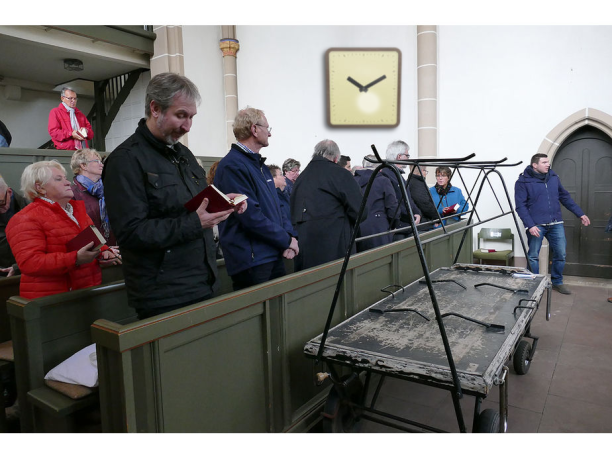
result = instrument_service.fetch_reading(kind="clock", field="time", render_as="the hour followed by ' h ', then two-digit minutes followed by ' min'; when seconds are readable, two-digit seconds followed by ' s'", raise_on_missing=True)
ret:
10 h 10 min
